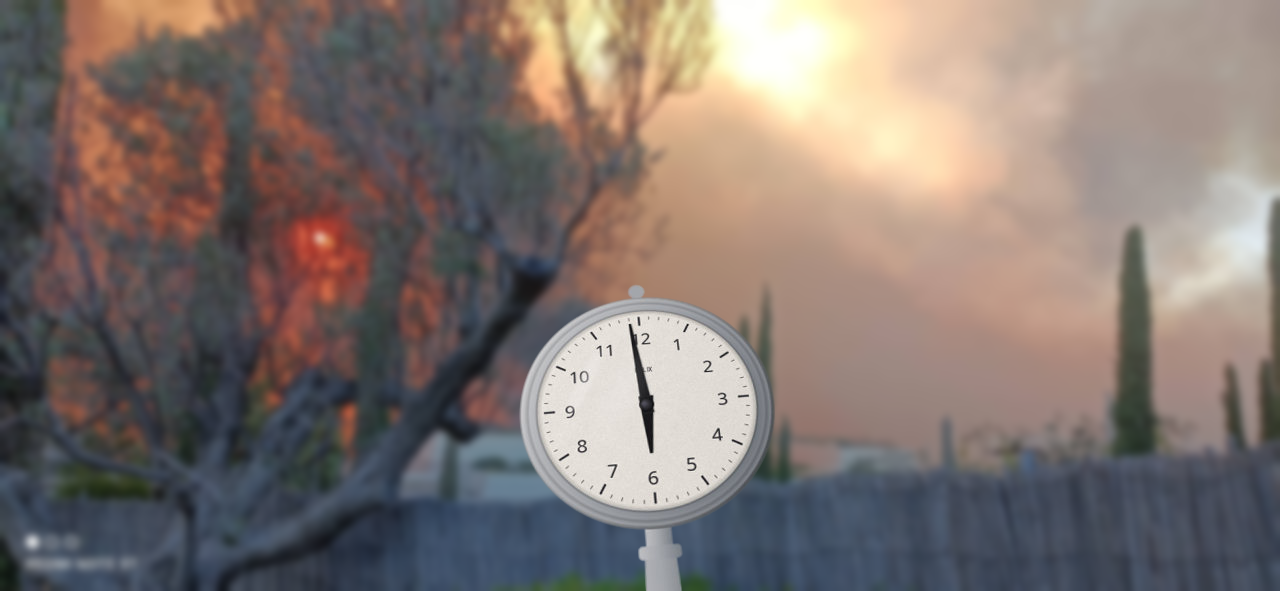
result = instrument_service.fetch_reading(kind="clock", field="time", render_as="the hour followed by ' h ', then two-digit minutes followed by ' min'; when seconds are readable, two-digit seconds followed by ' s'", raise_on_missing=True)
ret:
5 h 59 min
